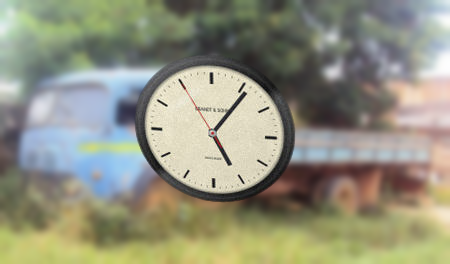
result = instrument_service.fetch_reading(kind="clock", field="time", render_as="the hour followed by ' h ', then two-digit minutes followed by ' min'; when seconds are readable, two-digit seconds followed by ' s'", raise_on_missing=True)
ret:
5 h 05 min 55 s
